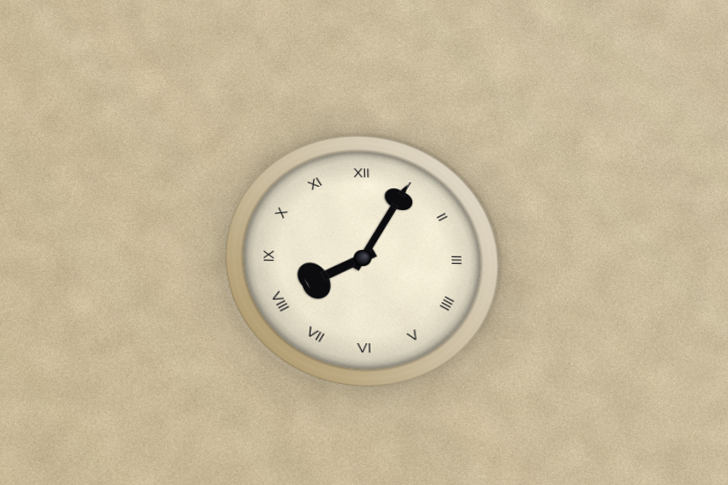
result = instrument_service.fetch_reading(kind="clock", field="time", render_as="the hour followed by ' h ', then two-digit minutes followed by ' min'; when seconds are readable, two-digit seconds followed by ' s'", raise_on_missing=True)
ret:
8 h 05 min
